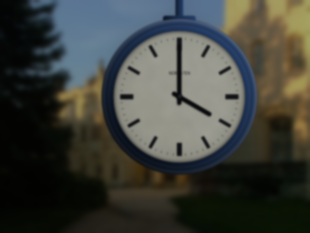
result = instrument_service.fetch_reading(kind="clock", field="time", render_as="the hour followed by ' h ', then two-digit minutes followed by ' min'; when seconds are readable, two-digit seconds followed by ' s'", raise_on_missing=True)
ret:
4 h 00 min
